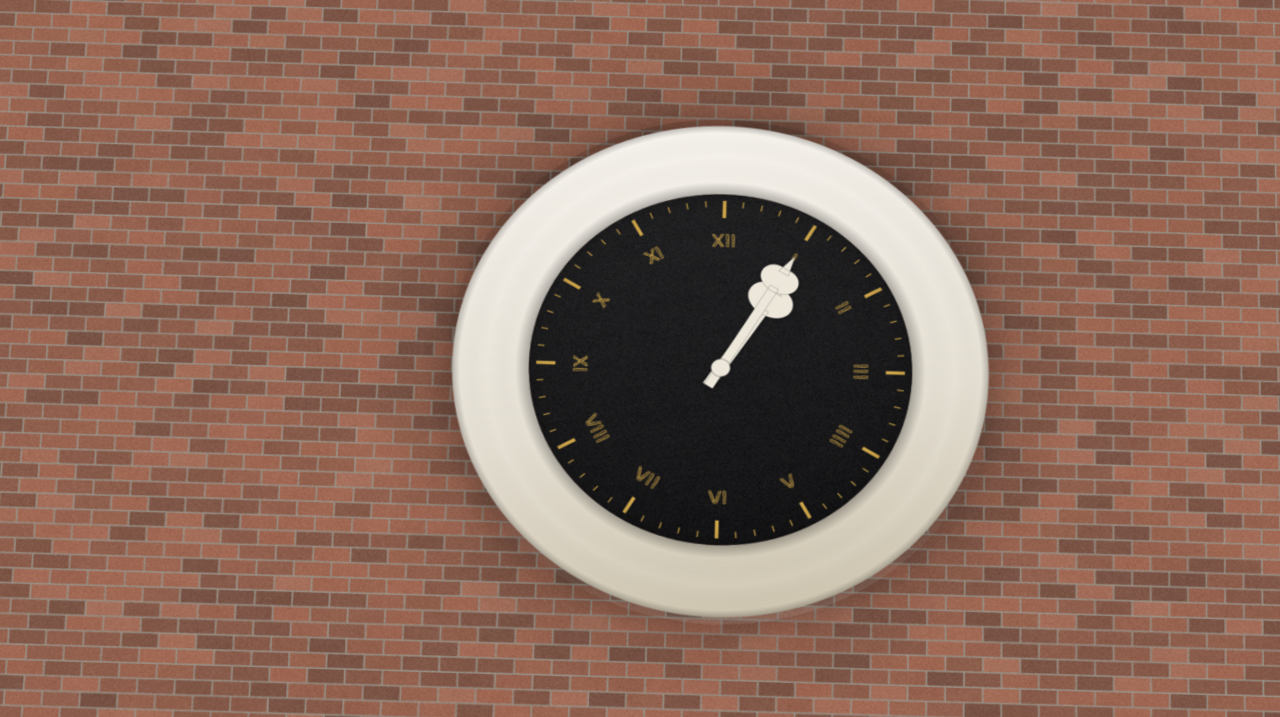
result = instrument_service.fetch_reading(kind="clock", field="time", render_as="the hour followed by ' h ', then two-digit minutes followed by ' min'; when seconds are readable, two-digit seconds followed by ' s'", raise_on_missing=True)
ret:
1 h 05 min
